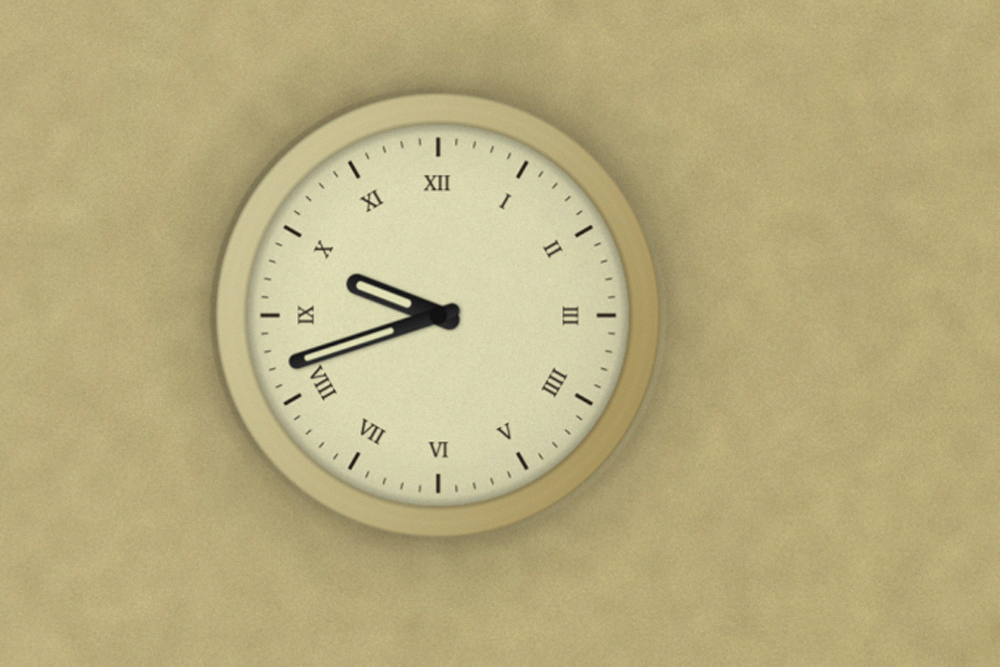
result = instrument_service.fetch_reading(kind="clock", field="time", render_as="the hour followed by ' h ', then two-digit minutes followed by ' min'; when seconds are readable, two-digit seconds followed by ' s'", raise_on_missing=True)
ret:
9 h 42 min
